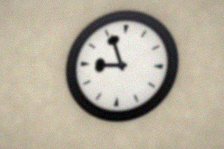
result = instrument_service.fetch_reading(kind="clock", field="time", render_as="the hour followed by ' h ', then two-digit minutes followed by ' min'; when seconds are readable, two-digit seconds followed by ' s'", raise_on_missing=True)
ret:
8 h 56 min
